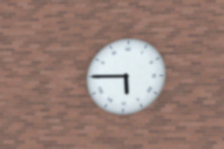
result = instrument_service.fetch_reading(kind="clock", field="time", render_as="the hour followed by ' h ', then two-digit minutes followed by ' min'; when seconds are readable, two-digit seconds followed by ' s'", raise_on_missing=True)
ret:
5 h 45 min
